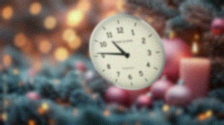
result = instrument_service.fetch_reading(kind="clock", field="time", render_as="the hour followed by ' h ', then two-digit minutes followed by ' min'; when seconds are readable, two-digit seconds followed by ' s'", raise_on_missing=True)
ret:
10 h 46 min
